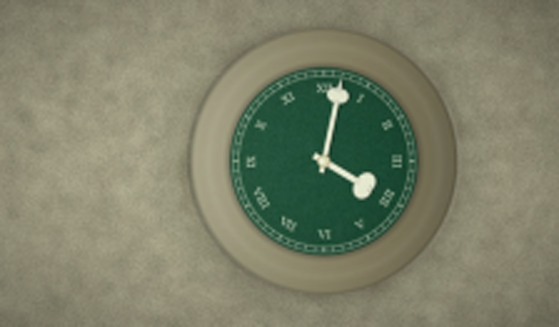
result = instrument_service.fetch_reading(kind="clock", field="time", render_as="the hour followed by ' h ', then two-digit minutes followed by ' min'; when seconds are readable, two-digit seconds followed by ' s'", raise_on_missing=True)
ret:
4 h 02 min
